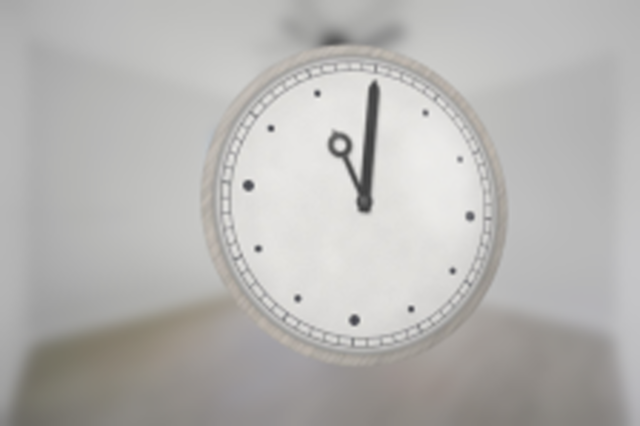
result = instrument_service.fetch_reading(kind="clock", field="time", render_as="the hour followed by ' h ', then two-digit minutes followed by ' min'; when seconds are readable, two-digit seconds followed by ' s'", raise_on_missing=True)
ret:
11 h 00 min
